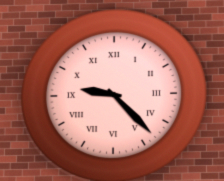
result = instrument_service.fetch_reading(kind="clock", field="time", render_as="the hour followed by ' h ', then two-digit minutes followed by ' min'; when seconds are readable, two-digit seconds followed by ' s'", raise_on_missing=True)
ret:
9 h 23 min
